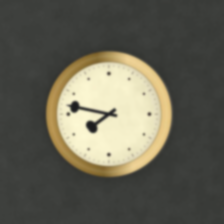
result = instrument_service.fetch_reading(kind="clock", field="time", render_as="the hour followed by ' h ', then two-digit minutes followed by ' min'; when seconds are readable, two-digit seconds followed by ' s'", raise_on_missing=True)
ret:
7 h 47 min
